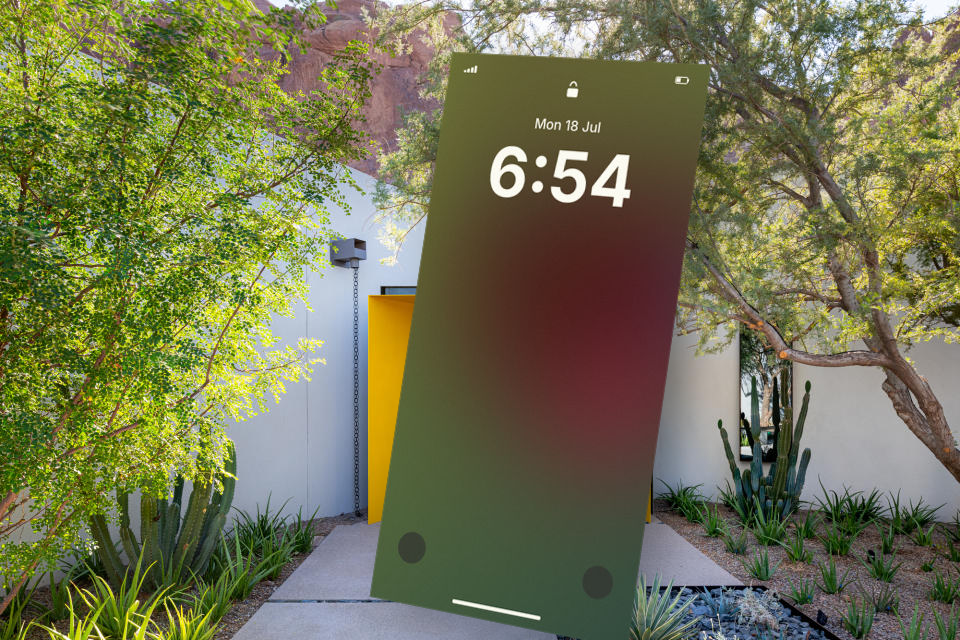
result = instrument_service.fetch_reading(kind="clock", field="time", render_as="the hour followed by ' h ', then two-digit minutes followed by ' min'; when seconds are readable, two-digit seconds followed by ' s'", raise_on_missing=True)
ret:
6 h 54 min
